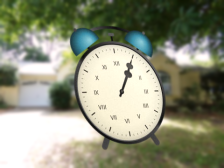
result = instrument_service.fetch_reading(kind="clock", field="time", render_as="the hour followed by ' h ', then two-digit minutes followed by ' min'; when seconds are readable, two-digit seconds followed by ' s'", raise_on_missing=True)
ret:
1 h 05 min
